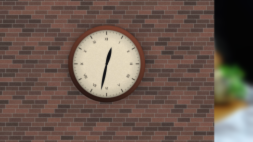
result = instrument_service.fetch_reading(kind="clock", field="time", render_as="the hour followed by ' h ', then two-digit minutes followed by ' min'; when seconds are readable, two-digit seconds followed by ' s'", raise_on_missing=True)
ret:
12 h 32 min
